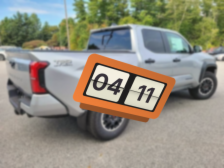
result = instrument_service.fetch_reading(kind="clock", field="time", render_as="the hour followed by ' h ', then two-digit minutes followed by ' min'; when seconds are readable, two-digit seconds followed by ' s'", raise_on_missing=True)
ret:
4 h 11 min
